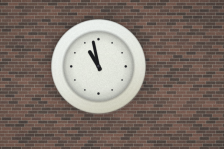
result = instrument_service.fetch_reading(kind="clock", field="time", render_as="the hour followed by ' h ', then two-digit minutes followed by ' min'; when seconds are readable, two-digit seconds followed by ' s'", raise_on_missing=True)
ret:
10 h 58 min
